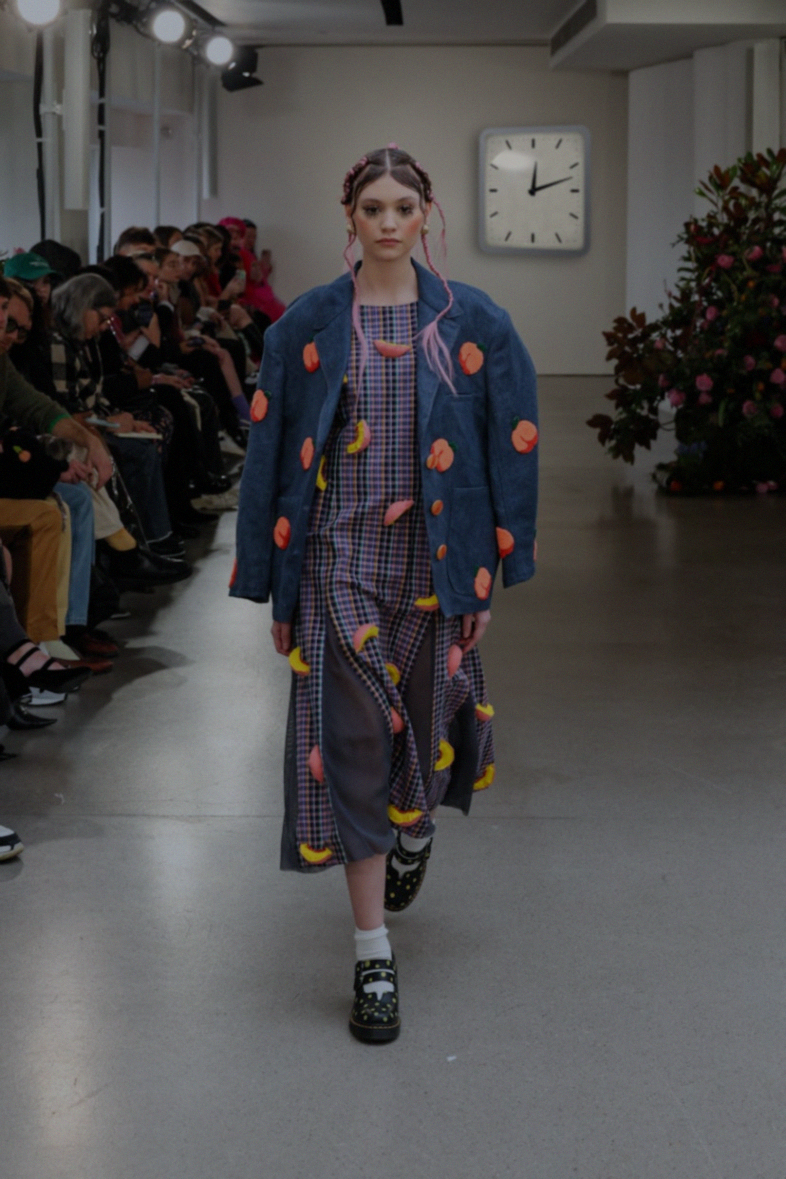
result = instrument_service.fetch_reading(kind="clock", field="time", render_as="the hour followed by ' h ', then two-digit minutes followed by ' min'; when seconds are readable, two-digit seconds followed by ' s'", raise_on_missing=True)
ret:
12 h 12 min
